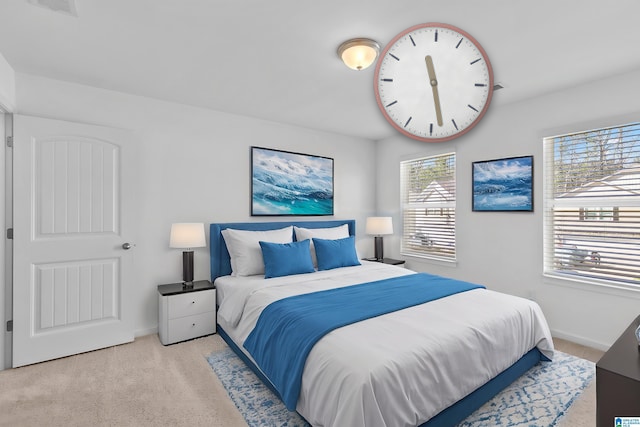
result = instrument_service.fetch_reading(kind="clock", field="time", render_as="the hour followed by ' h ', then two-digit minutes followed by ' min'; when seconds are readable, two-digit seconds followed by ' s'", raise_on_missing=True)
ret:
11 h 28 min
